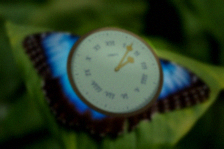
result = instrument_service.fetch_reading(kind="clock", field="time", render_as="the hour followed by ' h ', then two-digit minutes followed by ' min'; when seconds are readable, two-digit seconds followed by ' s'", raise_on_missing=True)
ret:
2 h 07 min
